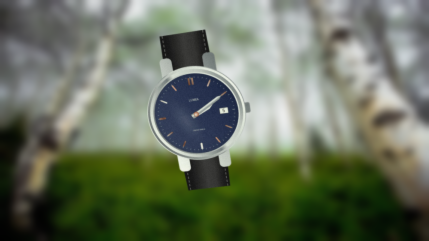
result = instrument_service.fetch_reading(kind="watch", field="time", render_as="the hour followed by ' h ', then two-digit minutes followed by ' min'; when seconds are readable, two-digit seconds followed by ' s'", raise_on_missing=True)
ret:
2 h 10 min
